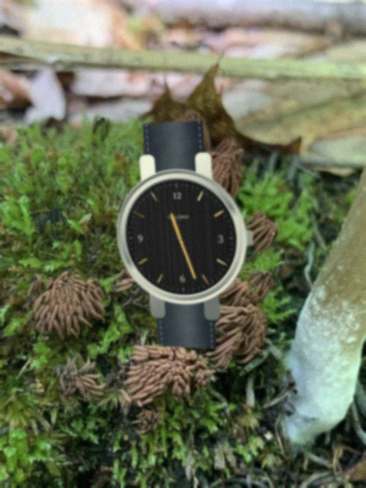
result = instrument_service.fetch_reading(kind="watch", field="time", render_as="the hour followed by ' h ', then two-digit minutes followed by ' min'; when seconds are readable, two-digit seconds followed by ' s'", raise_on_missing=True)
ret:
11 h 27 min
